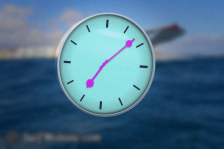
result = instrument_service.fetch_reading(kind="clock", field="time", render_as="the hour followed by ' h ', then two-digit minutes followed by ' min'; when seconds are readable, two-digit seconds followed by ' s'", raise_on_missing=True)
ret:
7 h 08 min
